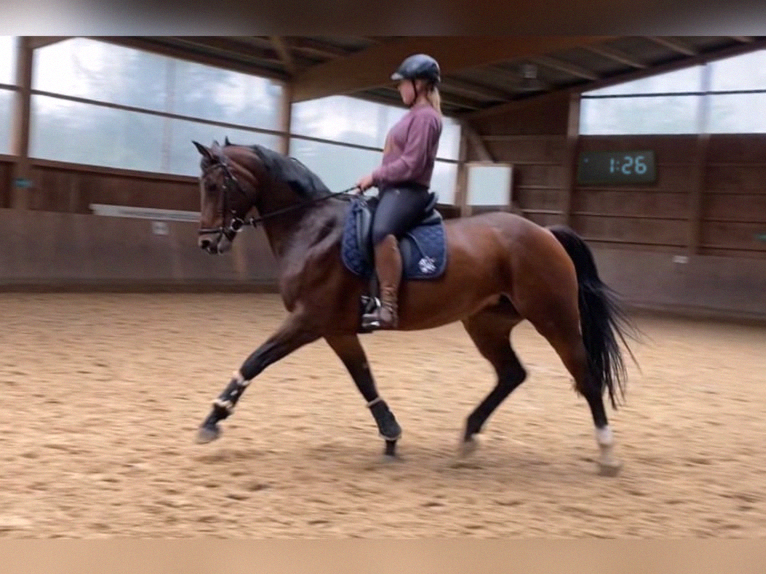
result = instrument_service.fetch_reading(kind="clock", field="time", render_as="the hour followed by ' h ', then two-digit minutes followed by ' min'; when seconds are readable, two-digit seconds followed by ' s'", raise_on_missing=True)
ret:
1 h 26 min
